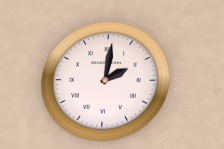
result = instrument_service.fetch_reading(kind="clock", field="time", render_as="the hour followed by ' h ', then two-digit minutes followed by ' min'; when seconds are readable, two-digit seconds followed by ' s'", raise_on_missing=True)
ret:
2 h 01 min
